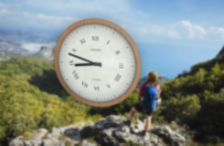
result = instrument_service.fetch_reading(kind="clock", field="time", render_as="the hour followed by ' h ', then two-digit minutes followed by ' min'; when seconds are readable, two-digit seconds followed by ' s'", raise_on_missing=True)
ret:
8 h 48 min
